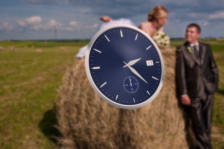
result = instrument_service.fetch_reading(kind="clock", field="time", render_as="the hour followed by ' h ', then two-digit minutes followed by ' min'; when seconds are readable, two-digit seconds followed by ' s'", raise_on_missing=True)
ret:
2 h 23 min
